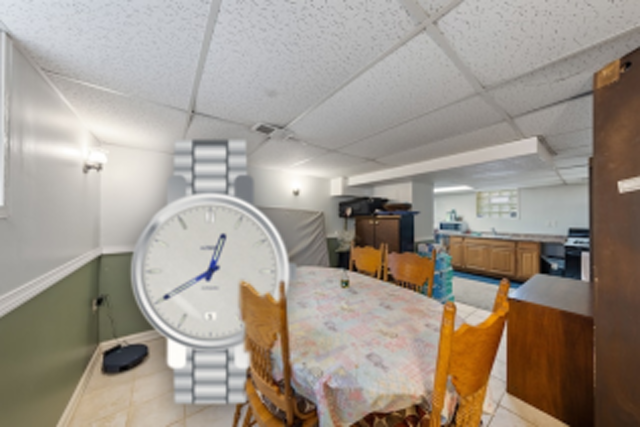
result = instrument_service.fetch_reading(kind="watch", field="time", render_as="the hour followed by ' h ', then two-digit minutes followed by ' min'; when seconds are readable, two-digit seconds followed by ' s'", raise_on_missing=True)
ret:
12 h 40 min
